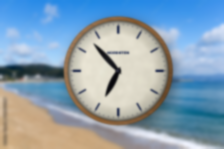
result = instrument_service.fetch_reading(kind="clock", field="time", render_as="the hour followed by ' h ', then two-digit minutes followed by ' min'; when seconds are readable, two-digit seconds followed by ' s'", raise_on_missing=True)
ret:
6 h 53 min
